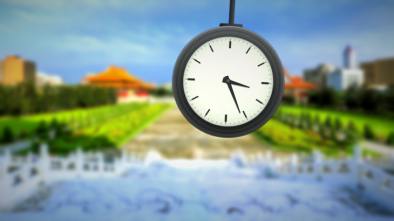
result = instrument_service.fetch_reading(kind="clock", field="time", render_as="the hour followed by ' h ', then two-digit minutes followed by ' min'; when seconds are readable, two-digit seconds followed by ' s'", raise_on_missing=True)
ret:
3 h 26 min
